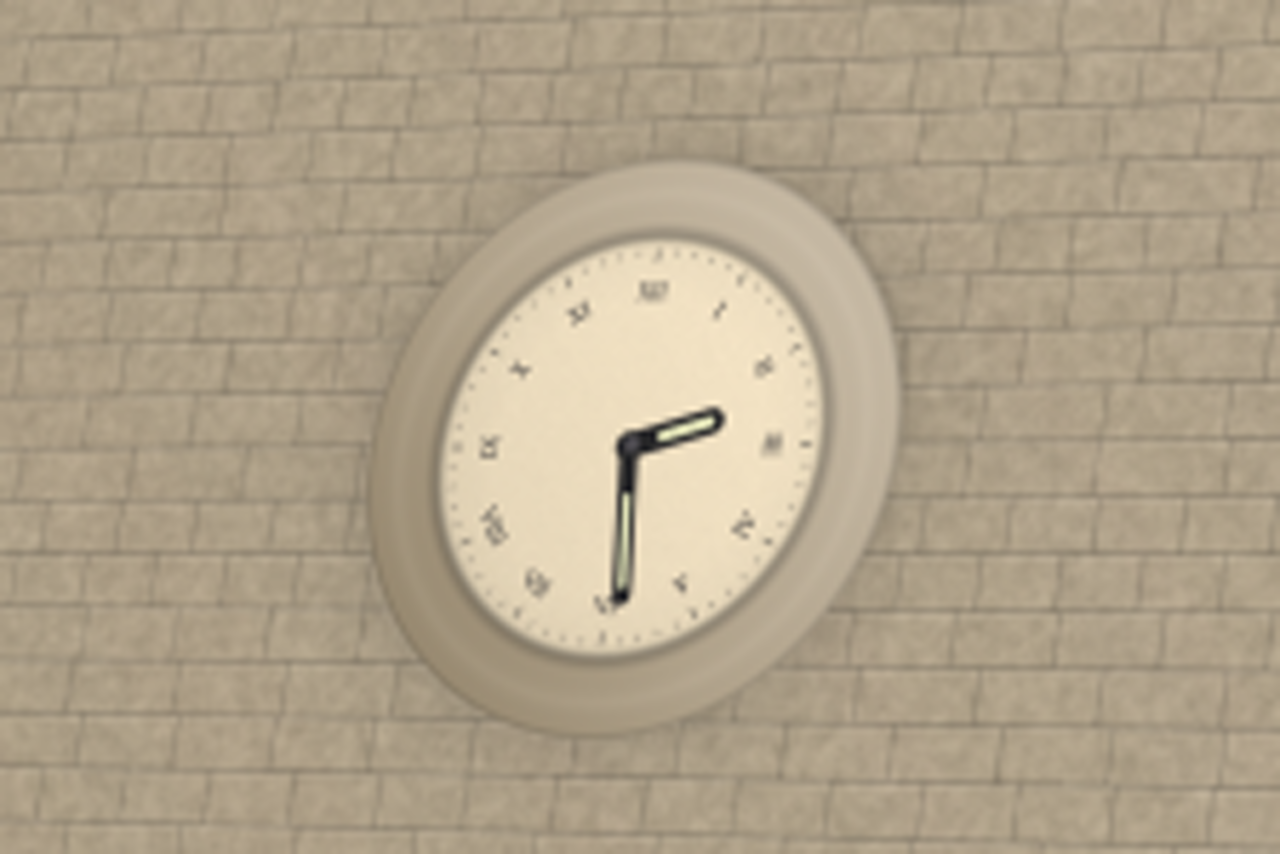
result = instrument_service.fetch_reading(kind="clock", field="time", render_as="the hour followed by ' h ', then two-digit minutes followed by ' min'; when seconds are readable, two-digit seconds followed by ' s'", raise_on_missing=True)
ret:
2 h 29 min
